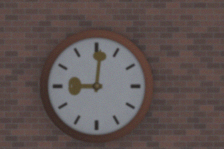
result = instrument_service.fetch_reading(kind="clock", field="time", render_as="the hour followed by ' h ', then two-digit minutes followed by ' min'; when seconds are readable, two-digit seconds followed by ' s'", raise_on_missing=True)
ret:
9 h 01 min
